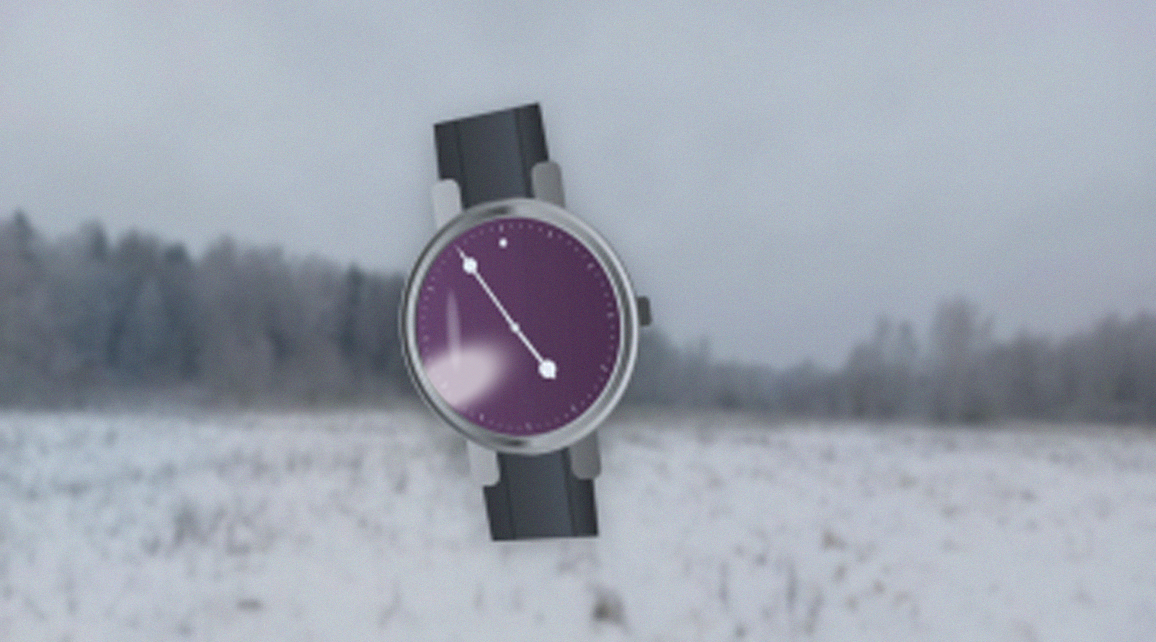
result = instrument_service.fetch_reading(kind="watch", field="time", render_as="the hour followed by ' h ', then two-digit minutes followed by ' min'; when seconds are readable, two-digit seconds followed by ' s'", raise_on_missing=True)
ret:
4 h 55 min
